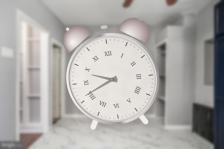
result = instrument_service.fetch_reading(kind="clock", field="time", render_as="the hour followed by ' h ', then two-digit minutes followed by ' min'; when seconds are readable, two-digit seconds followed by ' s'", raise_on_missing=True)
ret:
9 h 41 min
